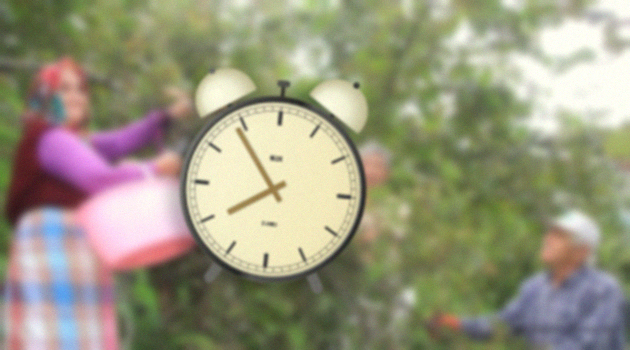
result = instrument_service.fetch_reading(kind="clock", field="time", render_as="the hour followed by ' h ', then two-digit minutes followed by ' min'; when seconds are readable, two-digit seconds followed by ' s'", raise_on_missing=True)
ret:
7 h 54 min
